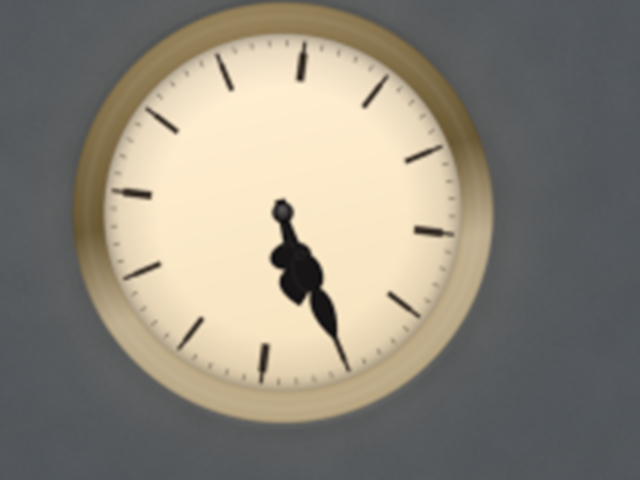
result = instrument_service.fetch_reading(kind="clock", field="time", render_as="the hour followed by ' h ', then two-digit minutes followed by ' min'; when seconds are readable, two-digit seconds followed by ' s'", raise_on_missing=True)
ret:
5 h 25 min
